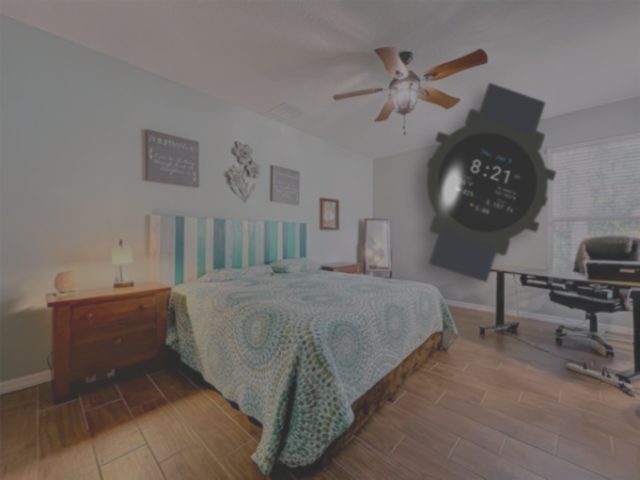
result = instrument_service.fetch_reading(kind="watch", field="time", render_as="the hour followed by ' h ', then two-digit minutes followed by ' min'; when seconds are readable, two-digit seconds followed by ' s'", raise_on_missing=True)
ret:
8 h 21 min
